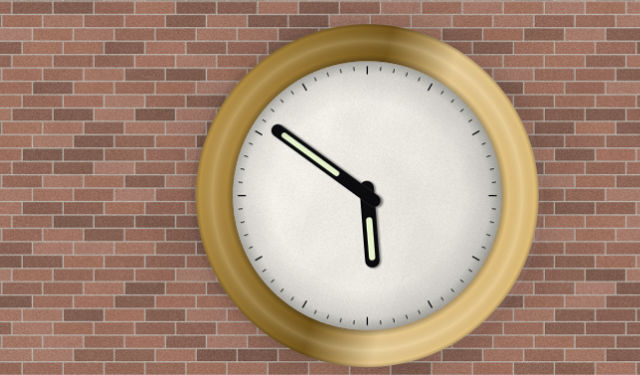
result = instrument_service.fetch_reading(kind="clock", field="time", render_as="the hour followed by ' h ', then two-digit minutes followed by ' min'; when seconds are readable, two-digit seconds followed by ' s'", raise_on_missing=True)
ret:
5 h 51 min
